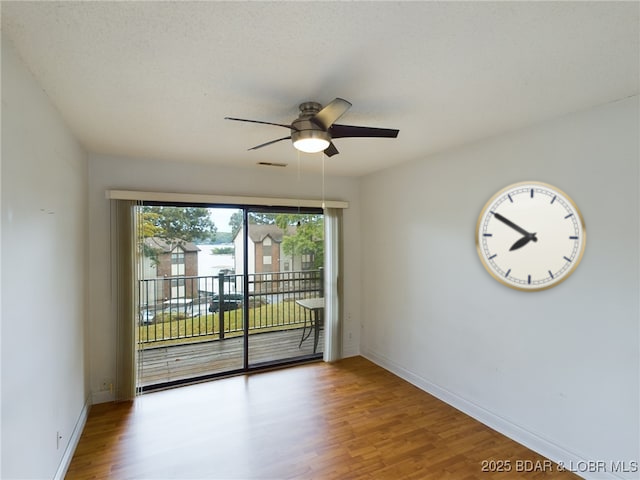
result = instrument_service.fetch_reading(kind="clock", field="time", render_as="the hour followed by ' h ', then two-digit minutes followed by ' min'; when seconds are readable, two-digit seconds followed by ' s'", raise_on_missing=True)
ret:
7 h 50 min
